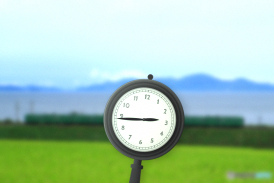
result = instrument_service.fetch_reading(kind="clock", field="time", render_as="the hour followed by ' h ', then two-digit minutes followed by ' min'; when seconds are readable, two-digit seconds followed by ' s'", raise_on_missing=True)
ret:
2 h 44 min
